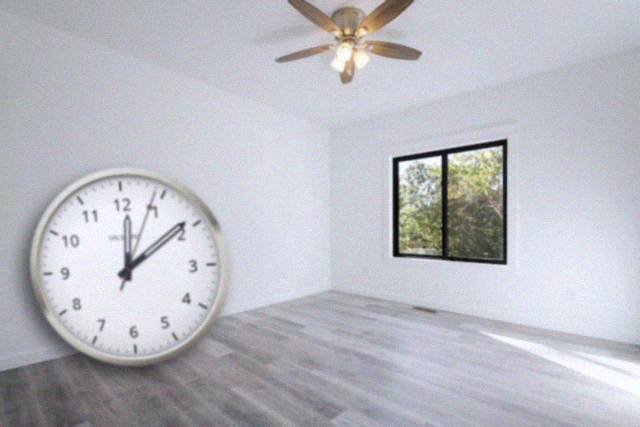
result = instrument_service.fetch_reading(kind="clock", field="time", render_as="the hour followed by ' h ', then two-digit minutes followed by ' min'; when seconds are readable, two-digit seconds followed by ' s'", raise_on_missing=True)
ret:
12 h 09 min 04 s
